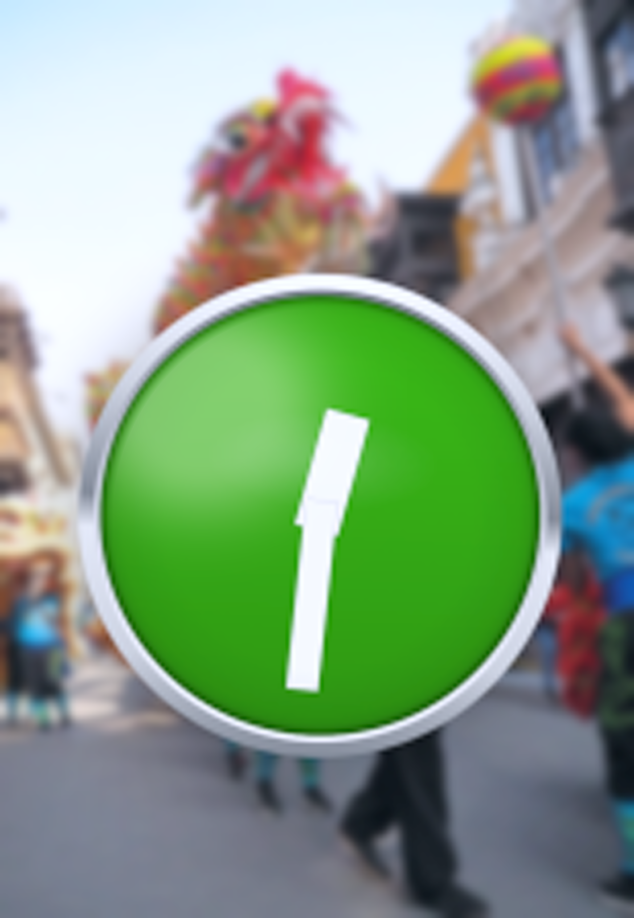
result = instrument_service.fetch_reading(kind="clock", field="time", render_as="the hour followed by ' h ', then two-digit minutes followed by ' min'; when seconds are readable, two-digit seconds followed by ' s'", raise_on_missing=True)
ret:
12 h 31 min
